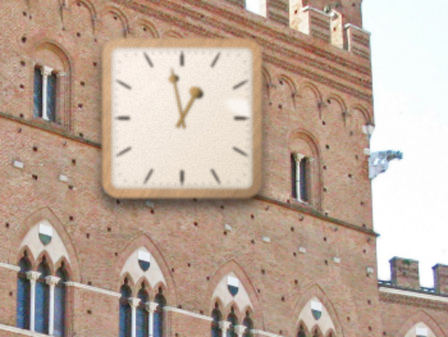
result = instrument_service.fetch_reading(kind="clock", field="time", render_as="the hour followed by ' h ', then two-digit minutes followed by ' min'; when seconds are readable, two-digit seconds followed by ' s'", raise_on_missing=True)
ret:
12 h 58 min
